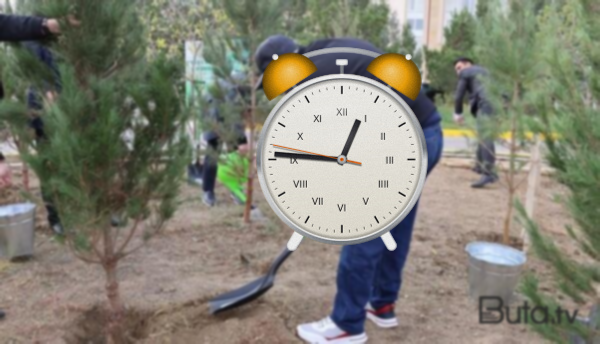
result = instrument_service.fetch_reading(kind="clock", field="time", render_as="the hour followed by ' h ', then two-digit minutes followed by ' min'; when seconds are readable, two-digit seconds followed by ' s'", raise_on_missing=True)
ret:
12 h 45 min 47 s
